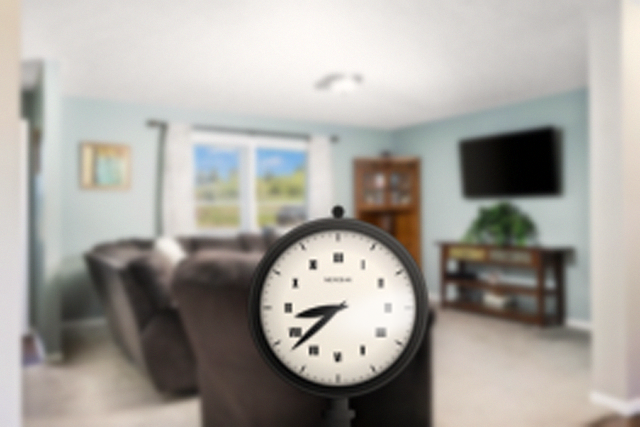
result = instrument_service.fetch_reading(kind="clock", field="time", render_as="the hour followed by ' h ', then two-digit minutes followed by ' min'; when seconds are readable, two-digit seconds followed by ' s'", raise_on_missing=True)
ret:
8 h 38 min
